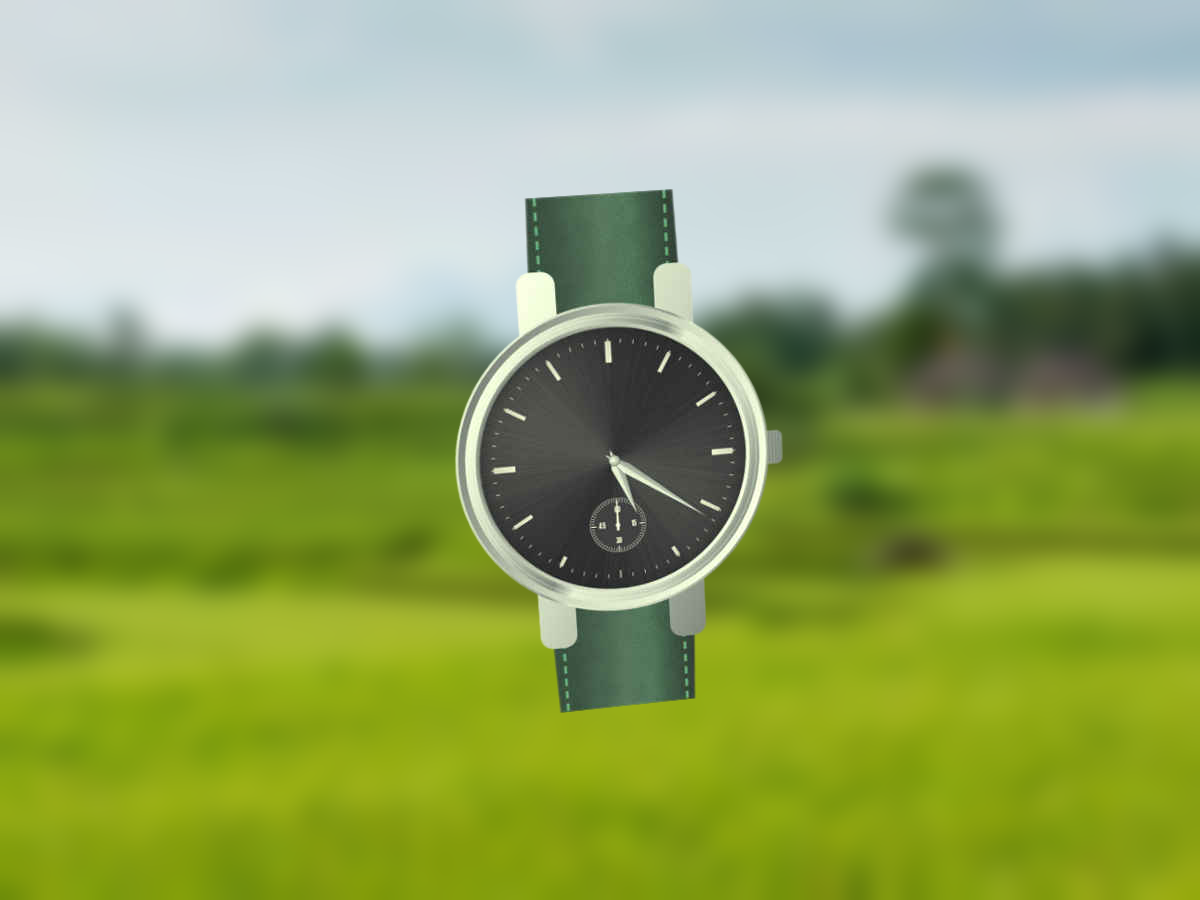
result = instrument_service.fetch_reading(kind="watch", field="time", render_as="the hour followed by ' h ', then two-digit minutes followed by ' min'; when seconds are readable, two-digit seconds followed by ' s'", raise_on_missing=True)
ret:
5 h 21 min
